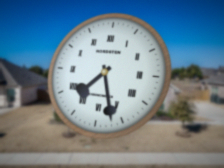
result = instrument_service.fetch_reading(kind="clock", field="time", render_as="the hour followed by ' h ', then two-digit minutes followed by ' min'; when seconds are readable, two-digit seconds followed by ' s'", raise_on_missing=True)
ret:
7 h 27 min
